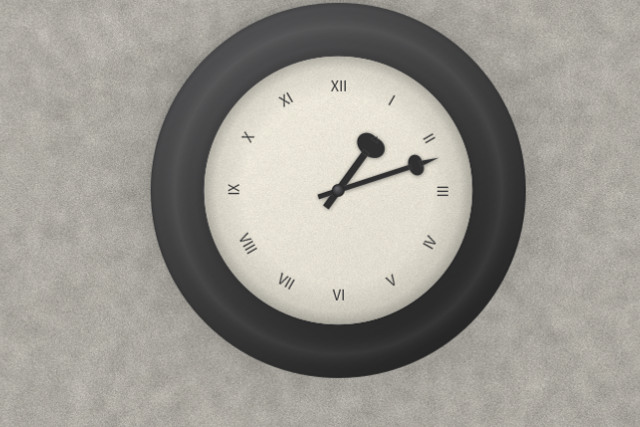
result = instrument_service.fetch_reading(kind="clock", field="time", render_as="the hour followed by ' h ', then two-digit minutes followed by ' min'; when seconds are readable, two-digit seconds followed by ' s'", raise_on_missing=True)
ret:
1 h 12 min
